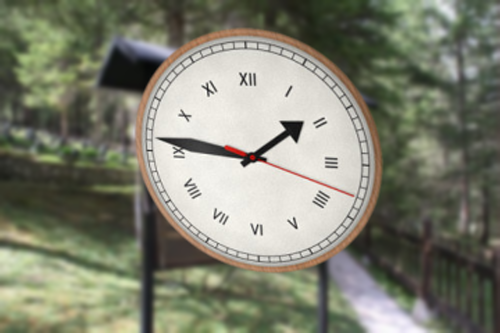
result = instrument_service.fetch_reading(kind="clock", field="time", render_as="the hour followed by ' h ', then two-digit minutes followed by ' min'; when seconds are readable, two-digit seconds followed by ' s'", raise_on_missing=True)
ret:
1 h 46 min 18 s
